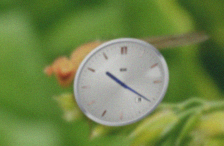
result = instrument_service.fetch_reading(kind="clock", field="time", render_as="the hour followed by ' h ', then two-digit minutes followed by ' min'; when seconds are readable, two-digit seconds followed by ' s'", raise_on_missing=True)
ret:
10 h 21 min
